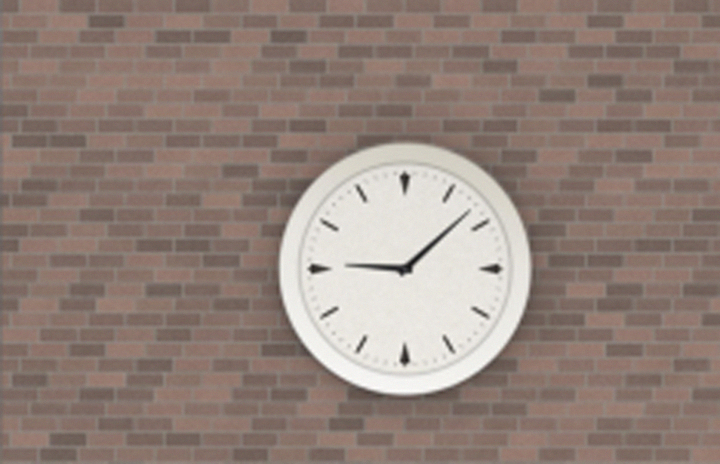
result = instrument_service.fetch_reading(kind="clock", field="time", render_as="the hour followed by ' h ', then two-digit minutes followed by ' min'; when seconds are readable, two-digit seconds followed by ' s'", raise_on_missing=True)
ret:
9 h 08 min
